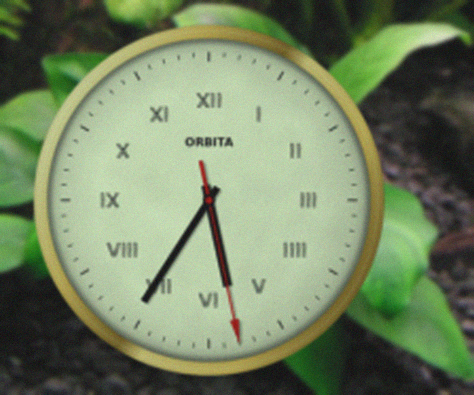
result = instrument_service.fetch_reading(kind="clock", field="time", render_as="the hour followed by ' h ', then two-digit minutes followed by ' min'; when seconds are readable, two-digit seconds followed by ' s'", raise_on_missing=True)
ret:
5 h 35 min 28 s
